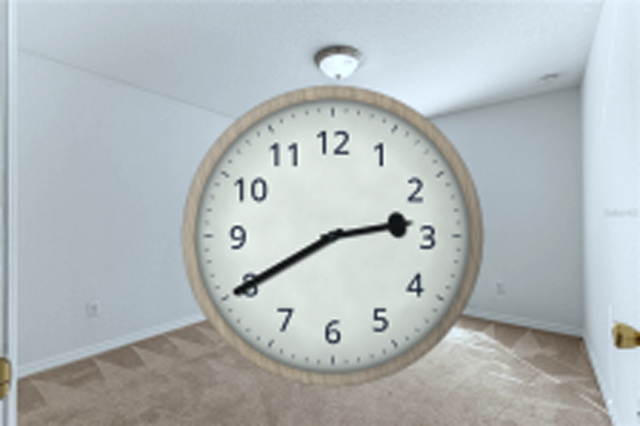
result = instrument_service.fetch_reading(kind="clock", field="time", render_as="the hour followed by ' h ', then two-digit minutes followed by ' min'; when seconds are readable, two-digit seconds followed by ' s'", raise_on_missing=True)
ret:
2 h 40 min
